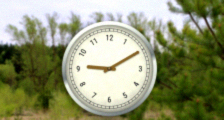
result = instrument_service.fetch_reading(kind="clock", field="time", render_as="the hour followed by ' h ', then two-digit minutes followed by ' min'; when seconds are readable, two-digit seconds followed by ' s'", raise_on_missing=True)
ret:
9 h 10 min
